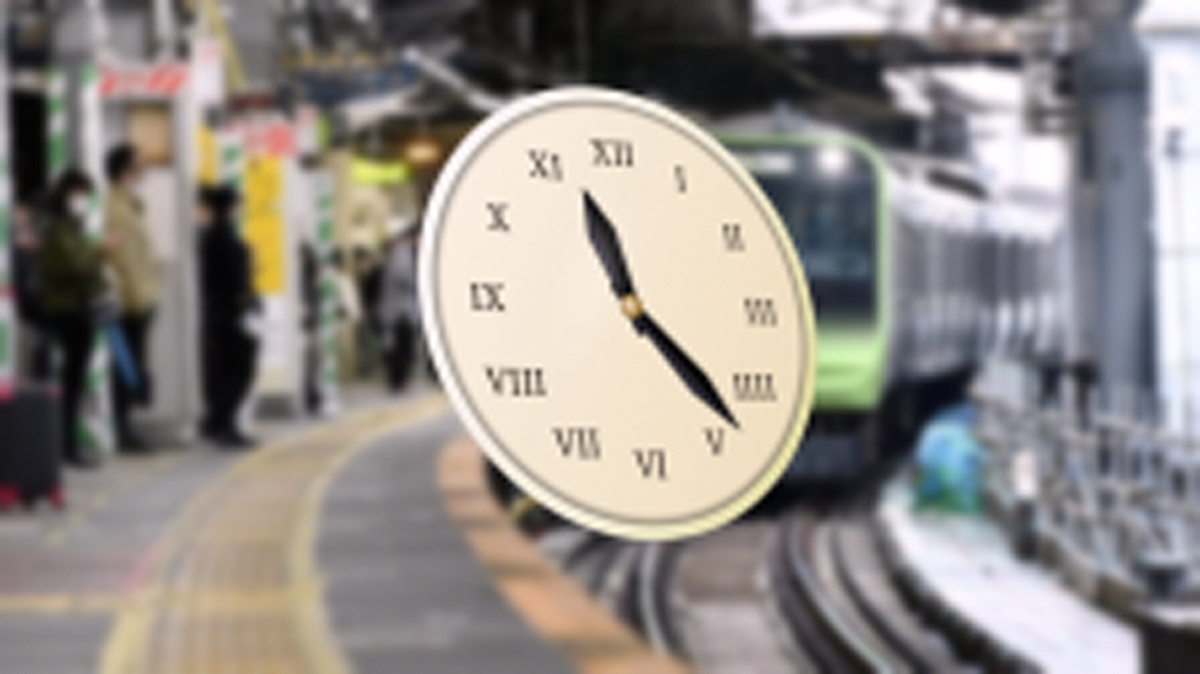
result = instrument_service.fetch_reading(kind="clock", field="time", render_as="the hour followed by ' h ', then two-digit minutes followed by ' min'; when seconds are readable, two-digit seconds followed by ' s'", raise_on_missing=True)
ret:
11 h 23 min
